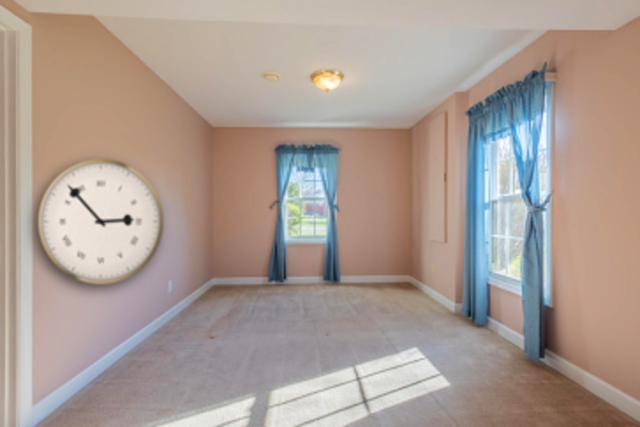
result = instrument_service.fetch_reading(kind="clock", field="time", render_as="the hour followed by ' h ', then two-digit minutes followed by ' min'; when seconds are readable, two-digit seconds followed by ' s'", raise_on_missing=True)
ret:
2 h 53 min
